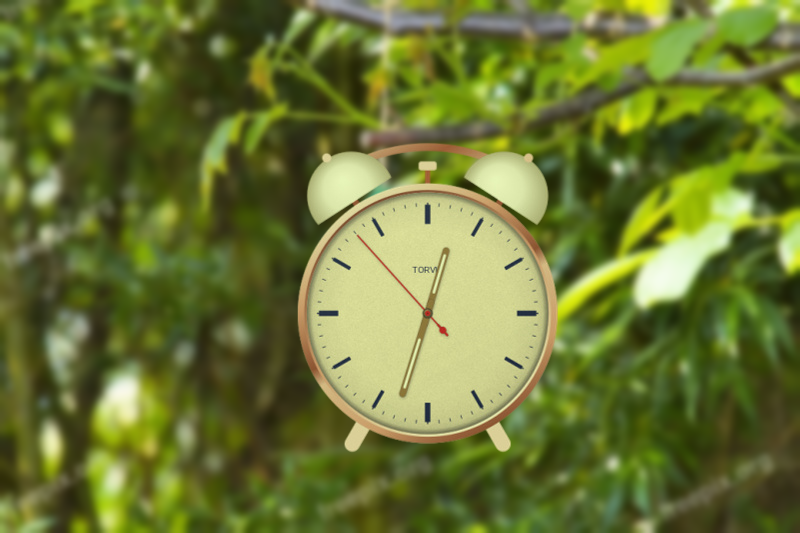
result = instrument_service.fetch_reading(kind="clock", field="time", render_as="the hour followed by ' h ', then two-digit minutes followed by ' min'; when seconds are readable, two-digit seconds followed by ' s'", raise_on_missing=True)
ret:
12 h 32 min 53 s
